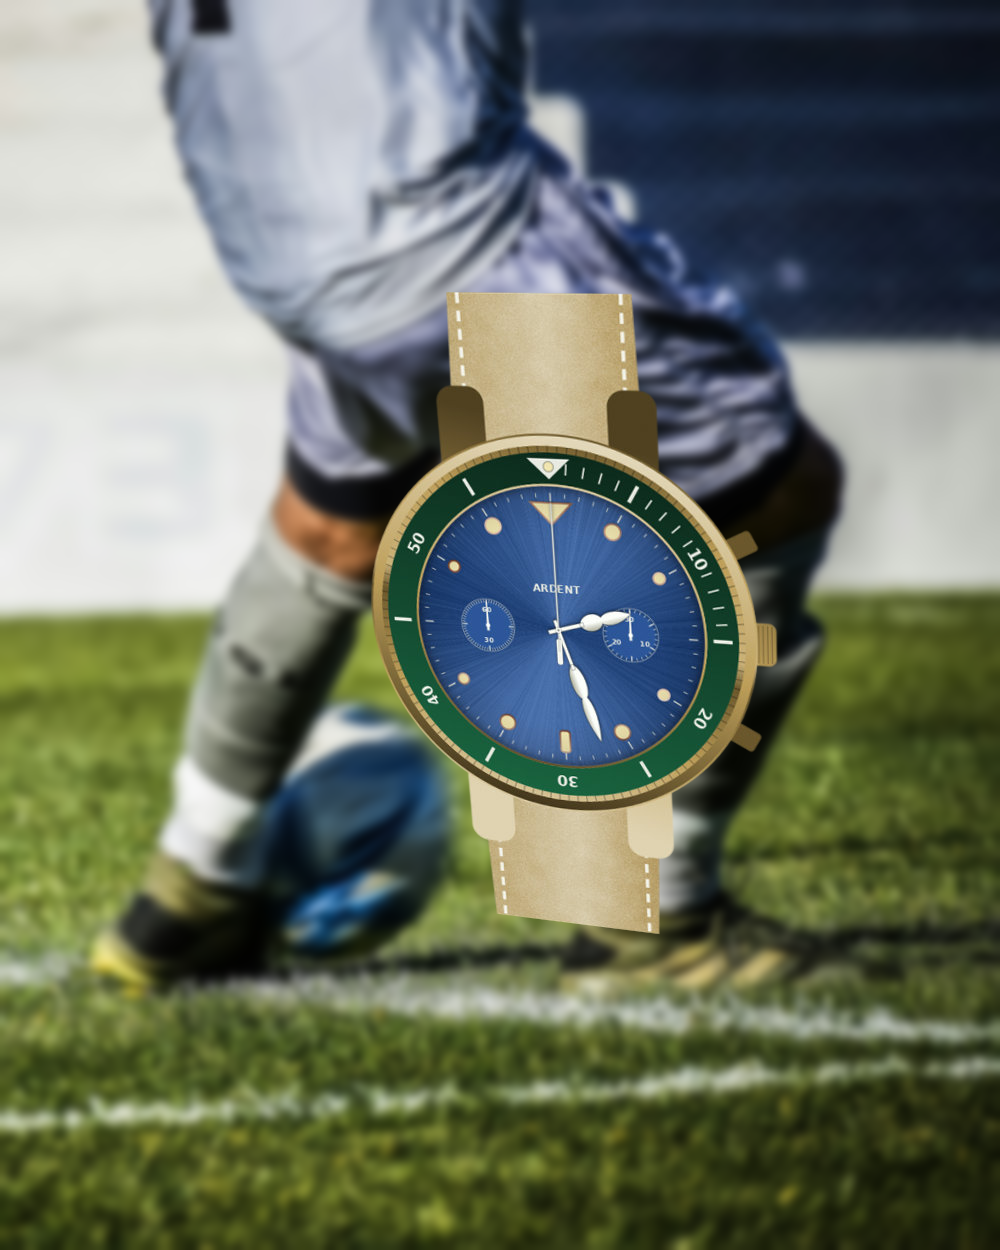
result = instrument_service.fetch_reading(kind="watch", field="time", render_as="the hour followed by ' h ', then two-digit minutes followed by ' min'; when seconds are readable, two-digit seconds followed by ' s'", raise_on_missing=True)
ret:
2 h 27 min
